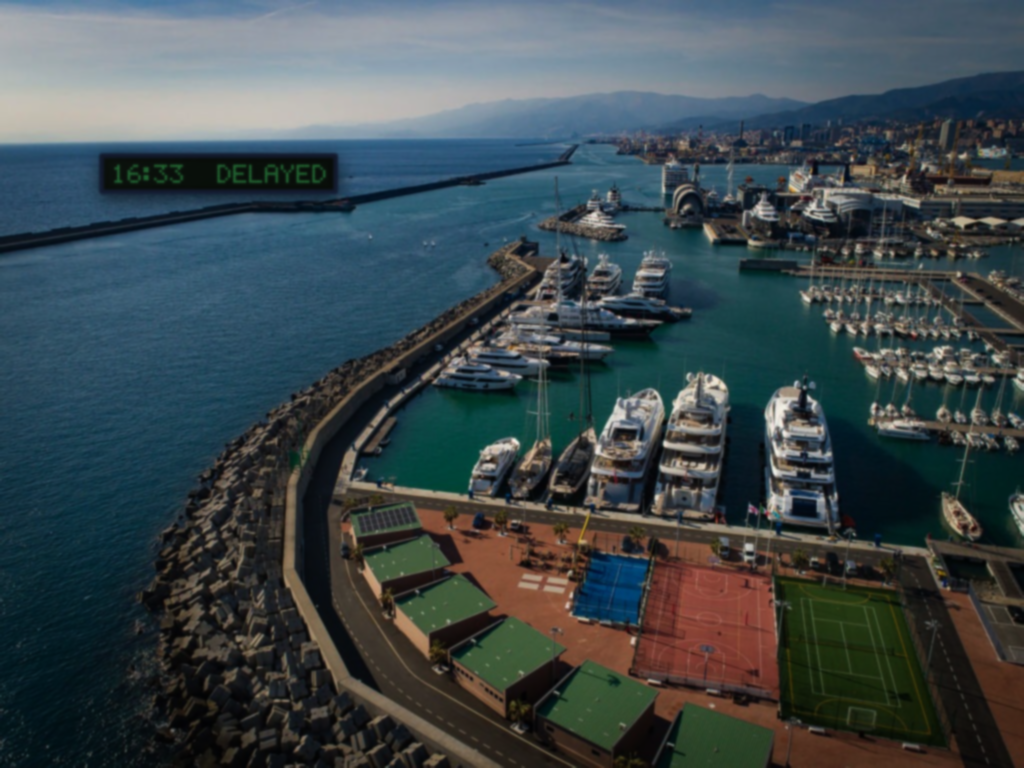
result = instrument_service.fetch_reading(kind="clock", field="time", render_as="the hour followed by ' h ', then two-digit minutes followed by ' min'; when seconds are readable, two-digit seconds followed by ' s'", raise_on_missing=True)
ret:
16 h 33 min
